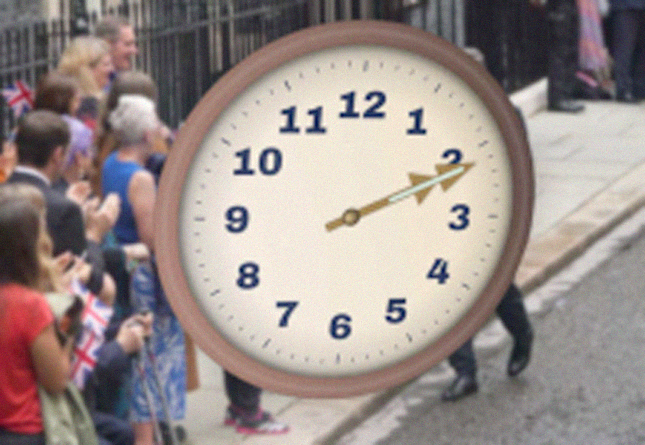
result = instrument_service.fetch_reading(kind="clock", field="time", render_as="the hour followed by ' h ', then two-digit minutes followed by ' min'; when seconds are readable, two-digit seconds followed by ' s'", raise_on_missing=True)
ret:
2 h 11 min
